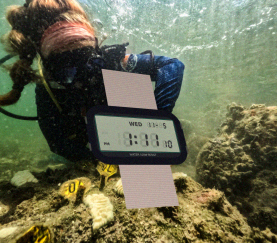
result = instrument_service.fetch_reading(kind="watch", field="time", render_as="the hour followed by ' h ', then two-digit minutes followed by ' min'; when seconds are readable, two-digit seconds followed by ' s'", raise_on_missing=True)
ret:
1 h 11 min 10 s
